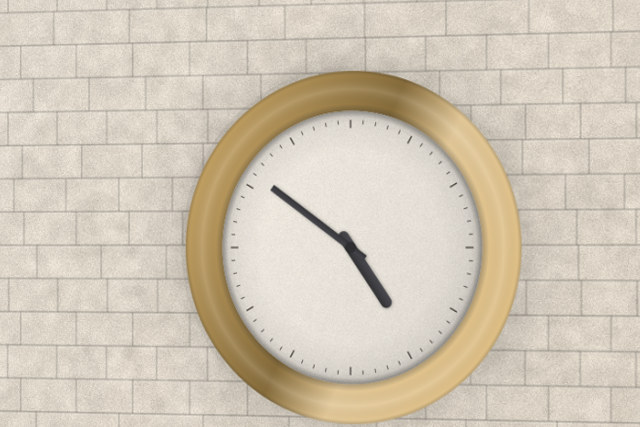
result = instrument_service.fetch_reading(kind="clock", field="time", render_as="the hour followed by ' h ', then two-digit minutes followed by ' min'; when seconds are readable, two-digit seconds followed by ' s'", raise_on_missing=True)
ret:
4 h 51 min
